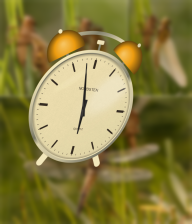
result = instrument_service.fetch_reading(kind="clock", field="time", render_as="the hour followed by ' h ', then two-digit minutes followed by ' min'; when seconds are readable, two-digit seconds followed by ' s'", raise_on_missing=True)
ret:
5 h 58 min
